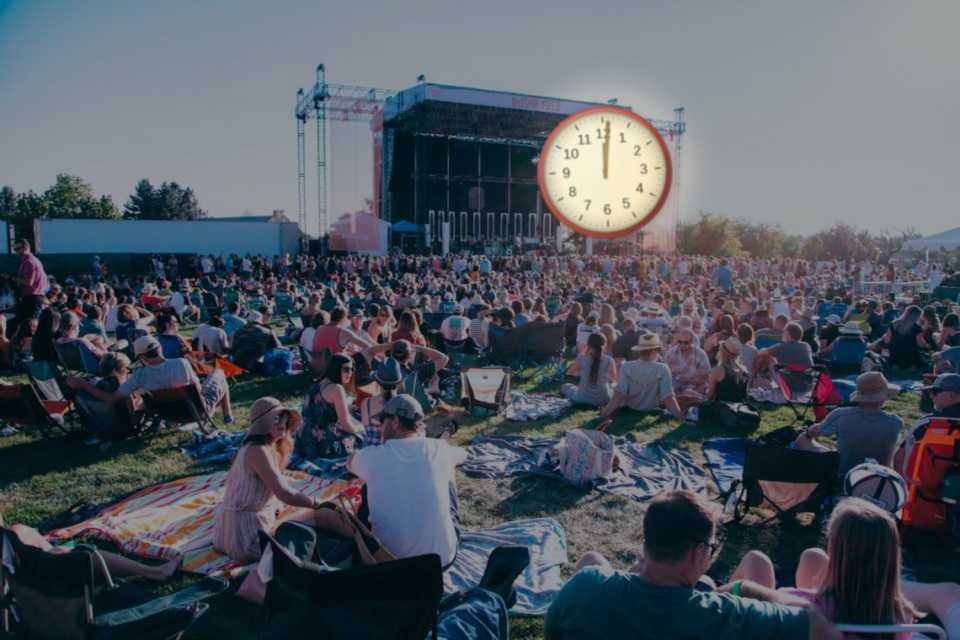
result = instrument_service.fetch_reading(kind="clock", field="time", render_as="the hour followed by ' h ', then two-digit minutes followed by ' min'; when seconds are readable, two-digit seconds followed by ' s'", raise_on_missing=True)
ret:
12 h 01 min
